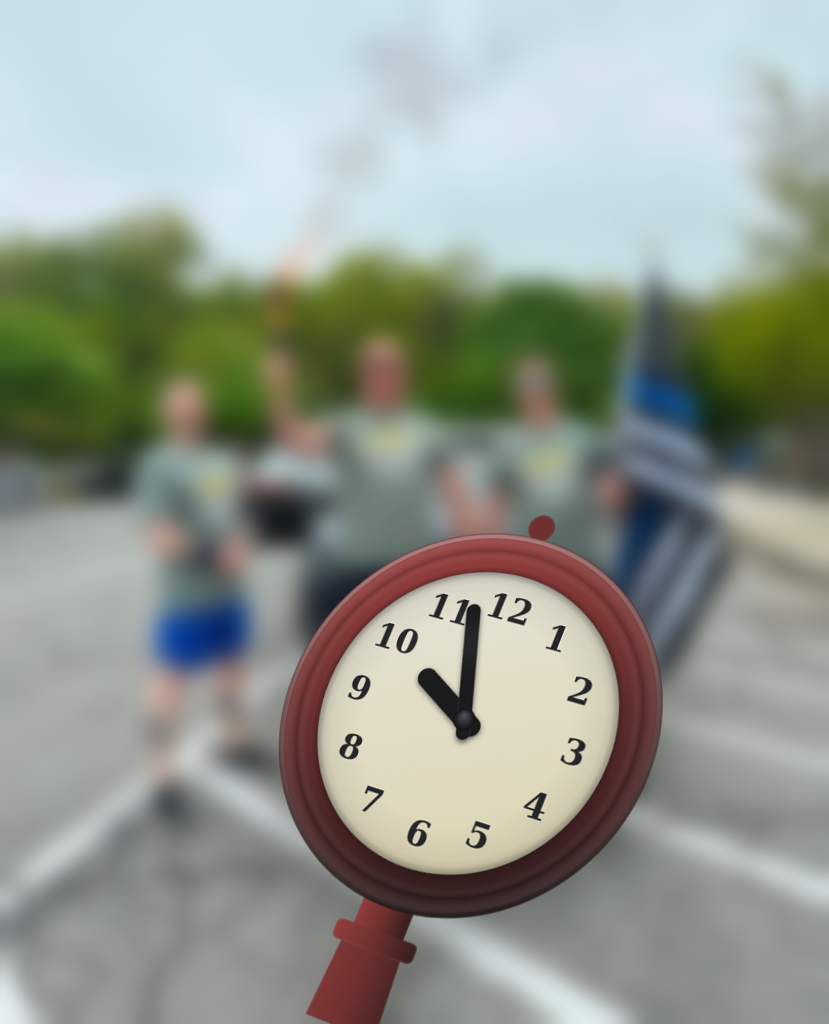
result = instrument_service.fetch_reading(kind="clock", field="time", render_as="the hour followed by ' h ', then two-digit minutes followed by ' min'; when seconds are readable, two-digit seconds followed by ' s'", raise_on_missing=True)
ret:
9 h 57 min
